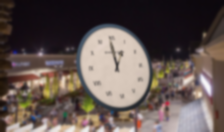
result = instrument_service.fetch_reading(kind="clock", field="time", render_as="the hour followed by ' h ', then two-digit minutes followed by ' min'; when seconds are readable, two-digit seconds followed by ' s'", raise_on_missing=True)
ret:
12 h 59 min
